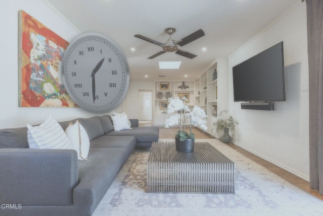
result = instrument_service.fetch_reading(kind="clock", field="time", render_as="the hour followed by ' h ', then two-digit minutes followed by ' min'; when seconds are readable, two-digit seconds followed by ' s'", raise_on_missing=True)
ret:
1 h 31 min
